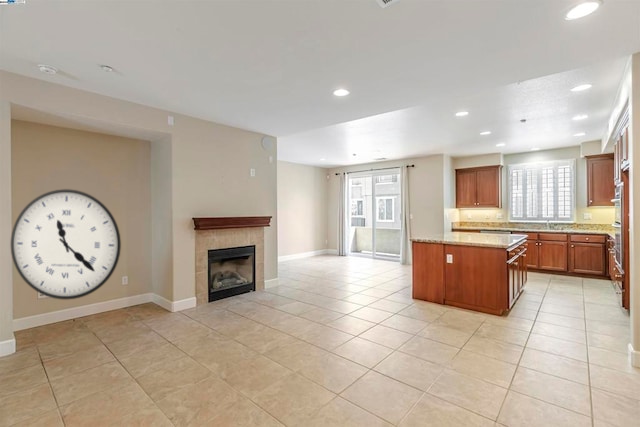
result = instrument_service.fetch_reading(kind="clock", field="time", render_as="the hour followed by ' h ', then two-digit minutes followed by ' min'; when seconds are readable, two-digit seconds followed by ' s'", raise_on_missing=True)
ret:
11 h 22 min
